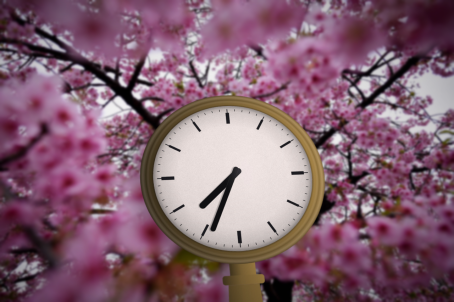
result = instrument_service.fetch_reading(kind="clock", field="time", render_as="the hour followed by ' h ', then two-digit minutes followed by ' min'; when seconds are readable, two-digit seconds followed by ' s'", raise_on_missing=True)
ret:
7 h 34 min
